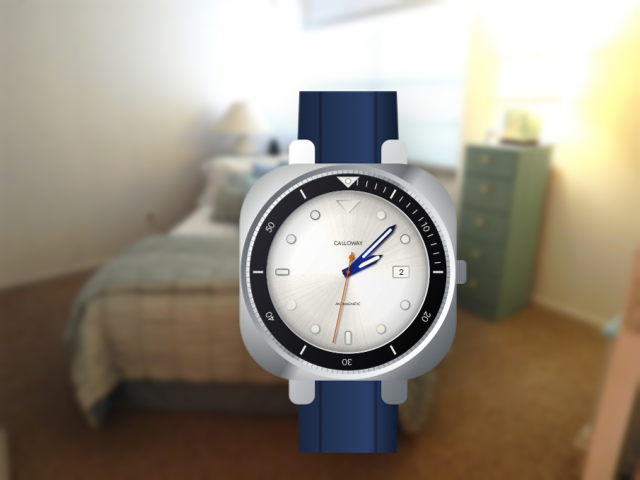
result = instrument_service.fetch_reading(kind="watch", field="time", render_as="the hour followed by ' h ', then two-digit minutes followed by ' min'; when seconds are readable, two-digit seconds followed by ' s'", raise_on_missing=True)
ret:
2 h 07 min 32 s
